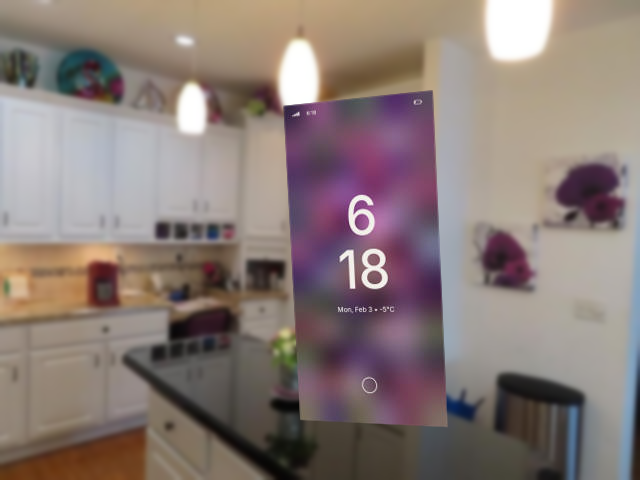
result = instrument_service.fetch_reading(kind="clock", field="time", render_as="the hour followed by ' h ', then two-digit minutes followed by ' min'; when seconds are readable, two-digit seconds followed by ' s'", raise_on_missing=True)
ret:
6 h 18 min
